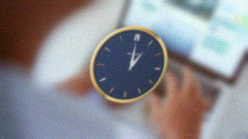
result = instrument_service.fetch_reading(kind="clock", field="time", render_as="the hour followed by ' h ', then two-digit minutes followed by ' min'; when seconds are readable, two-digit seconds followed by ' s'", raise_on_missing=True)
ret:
1 h 00 min
